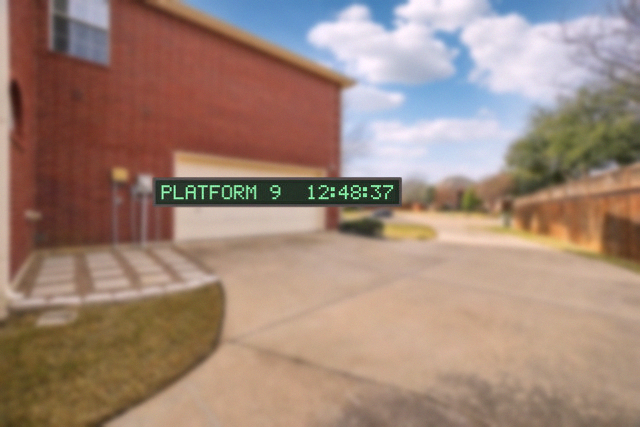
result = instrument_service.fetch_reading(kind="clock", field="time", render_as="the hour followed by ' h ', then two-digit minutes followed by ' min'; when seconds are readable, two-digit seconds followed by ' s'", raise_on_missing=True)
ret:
12 h 48 min 37 s
